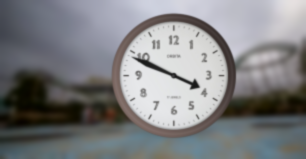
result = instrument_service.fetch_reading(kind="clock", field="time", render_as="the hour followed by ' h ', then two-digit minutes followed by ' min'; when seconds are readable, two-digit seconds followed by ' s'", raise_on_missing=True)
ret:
3 h 49 min
